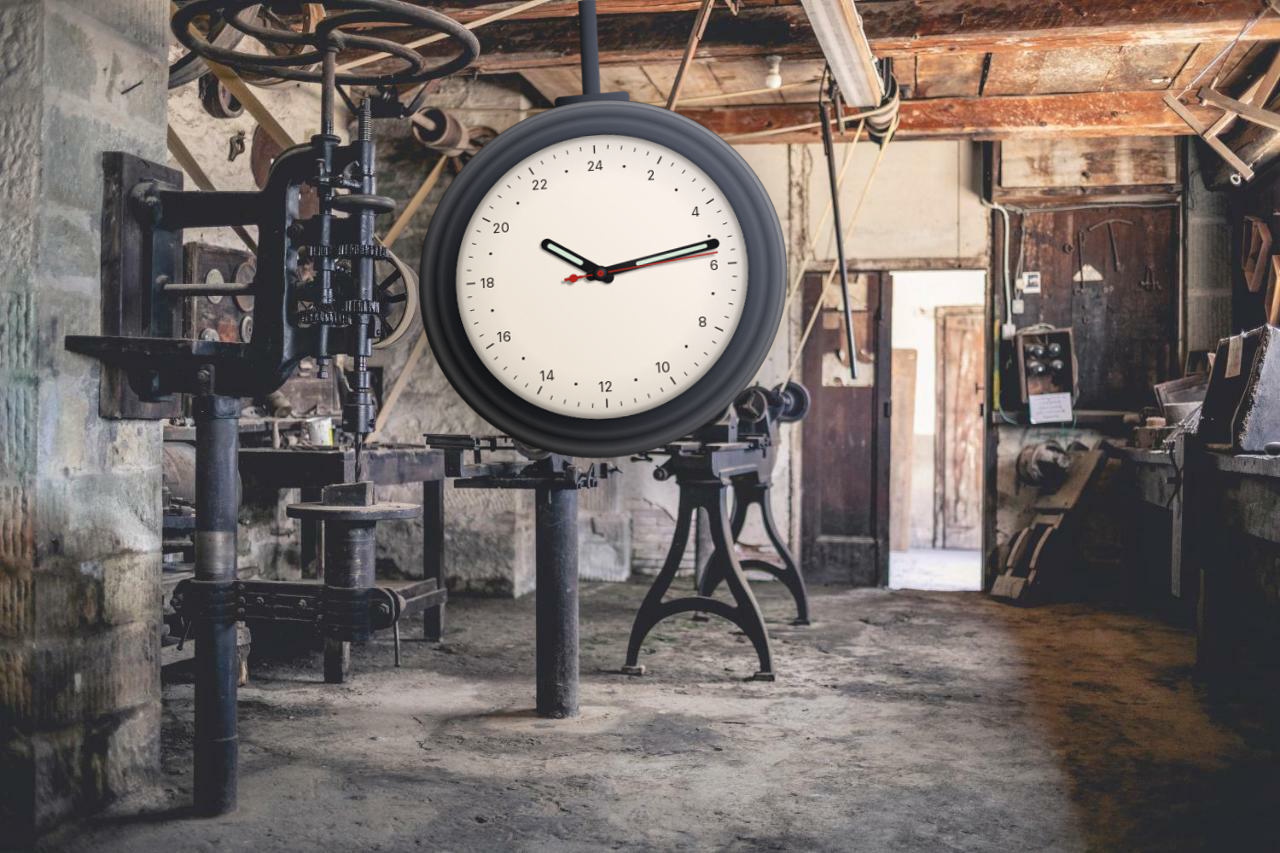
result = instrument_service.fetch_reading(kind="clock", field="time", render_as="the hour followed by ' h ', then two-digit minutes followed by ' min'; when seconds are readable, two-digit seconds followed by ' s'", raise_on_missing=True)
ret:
20 h 13 min 14 s
